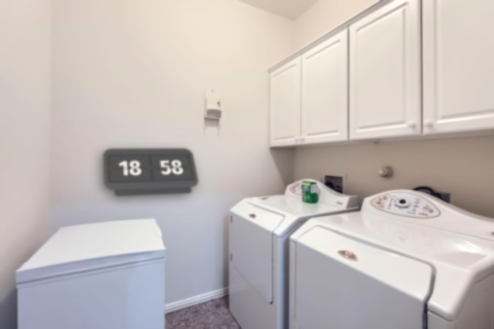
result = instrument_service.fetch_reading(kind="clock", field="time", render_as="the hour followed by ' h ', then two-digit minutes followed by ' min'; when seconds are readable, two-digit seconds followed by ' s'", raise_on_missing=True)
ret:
18 h 58 min
